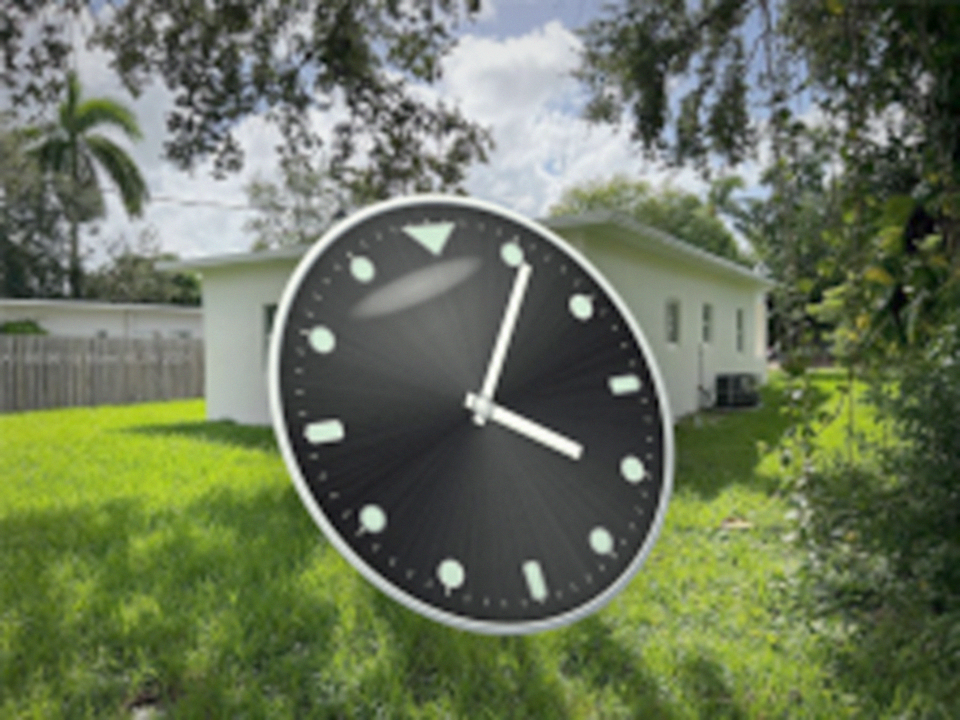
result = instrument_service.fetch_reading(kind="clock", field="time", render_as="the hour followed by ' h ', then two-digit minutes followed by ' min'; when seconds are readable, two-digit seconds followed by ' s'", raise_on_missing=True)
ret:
4 h 06 min
